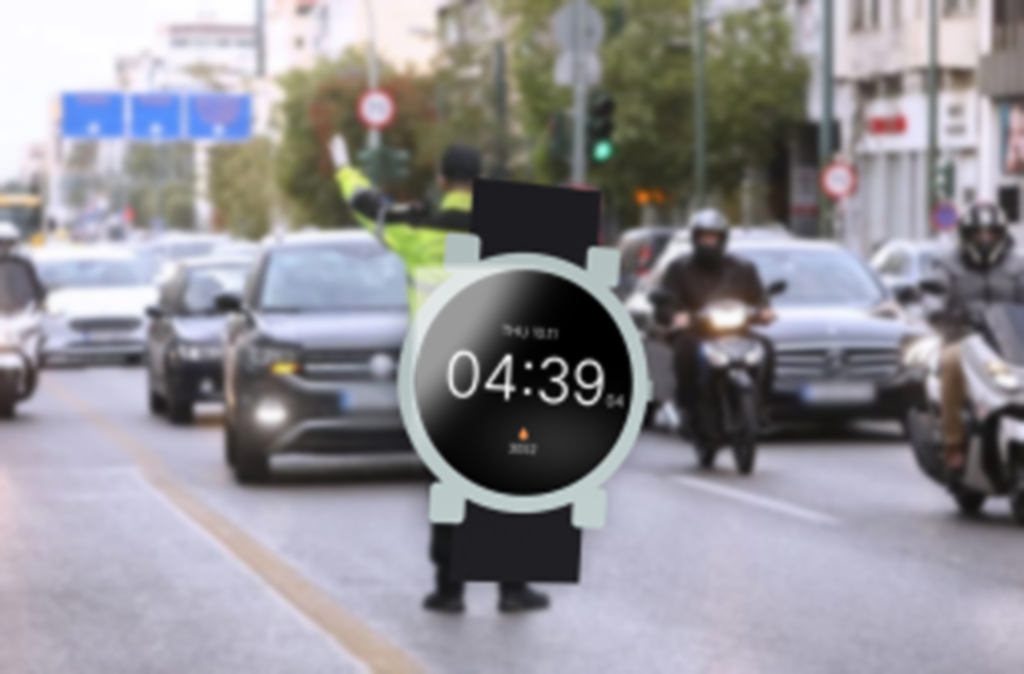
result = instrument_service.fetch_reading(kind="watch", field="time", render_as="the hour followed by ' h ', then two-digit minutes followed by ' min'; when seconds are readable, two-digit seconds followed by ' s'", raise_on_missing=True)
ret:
4 h 39 min
